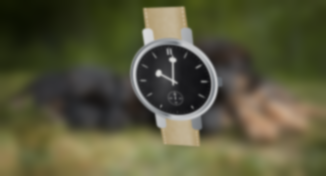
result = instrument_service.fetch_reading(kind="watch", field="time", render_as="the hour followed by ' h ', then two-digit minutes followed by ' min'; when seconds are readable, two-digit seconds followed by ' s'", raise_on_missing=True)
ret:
10 h 01 min
